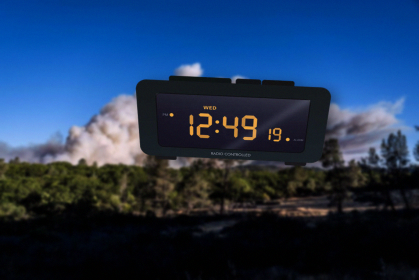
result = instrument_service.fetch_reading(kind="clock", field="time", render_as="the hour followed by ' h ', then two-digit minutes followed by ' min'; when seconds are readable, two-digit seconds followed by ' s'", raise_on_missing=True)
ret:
12 h 49 min 19 s
